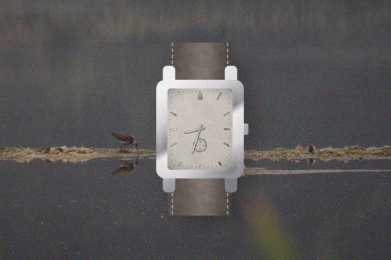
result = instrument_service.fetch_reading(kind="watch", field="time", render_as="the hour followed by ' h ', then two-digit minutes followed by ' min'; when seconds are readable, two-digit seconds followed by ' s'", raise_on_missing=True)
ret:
8 h 33 min
